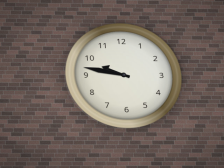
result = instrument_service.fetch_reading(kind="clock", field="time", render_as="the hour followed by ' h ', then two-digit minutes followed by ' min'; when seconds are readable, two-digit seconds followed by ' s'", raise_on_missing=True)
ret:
9 h 47 min
